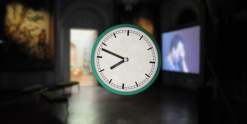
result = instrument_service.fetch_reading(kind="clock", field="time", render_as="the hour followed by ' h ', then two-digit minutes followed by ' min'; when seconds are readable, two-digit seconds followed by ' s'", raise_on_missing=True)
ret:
7 h 48 min
